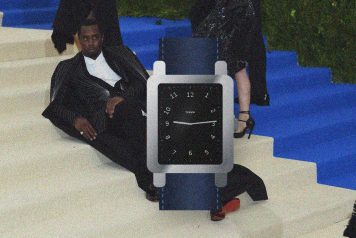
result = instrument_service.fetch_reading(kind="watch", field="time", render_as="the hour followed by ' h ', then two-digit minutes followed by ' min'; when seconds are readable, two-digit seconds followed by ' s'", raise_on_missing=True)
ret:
9 h 14 min
